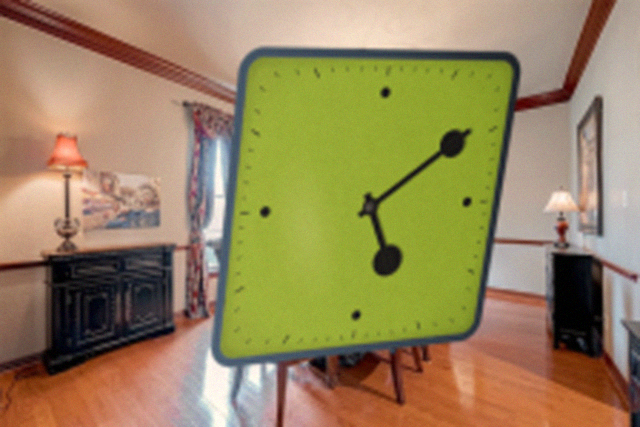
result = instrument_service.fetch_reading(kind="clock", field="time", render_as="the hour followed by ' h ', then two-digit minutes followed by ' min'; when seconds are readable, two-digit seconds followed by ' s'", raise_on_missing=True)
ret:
5 h 09 min
